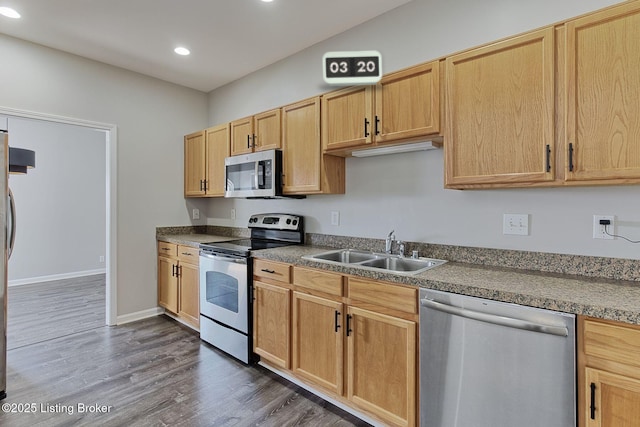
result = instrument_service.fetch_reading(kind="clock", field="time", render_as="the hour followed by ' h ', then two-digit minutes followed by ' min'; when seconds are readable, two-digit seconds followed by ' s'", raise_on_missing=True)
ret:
3 h 20 min
